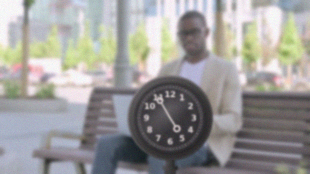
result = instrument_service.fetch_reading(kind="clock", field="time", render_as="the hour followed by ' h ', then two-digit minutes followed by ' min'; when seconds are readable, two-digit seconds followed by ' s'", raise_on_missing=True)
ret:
4 h 55 min
